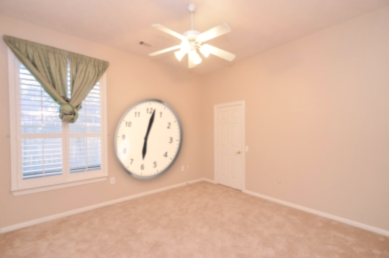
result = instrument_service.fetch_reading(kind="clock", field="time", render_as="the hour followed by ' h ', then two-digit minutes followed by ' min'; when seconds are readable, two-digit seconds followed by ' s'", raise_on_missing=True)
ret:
6 h 02 min
